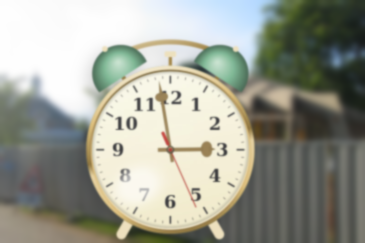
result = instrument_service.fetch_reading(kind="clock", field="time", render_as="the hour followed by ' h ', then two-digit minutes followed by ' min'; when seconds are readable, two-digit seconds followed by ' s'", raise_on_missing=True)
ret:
2 h 58 min 26 s
